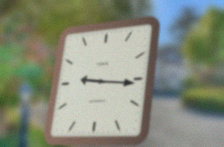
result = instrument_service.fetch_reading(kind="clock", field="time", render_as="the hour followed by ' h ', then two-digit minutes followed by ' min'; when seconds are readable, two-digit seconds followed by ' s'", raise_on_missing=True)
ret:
9 h 16 min
